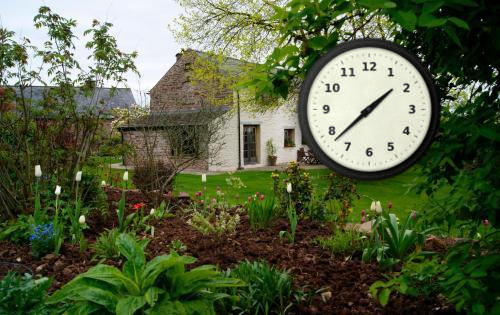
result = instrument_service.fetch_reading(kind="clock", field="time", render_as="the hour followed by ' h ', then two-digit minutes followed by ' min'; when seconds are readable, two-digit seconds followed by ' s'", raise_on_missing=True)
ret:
1 h 38 min
